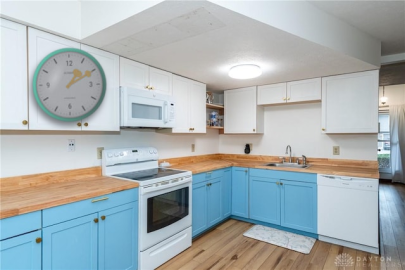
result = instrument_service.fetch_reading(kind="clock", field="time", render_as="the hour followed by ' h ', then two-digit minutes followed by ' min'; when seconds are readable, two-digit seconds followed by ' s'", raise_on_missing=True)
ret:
1 h 10 min
